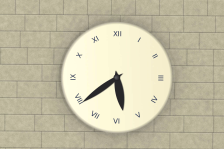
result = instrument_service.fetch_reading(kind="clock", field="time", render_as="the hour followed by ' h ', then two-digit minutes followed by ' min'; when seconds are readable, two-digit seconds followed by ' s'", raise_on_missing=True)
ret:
5 h 39 min
